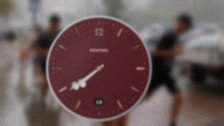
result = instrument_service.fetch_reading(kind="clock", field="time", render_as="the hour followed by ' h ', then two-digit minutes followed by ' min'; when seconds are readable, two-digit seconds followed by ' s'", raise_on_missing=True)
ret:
7 h 39 min
